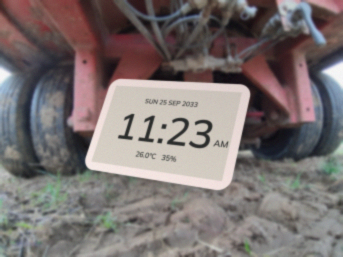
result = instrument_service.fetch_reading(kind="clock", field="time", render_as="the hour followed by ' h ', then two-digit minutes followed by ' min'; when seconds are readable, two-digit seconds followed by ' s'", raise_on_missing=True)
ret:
11 h 23 min
